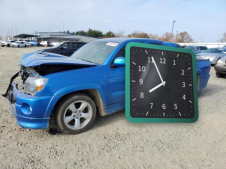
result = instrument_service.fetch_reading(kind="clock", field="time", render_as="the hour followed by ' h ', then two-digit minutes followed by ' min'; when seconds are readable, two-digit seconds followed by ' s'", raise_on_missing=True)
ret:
7 h 56 min
